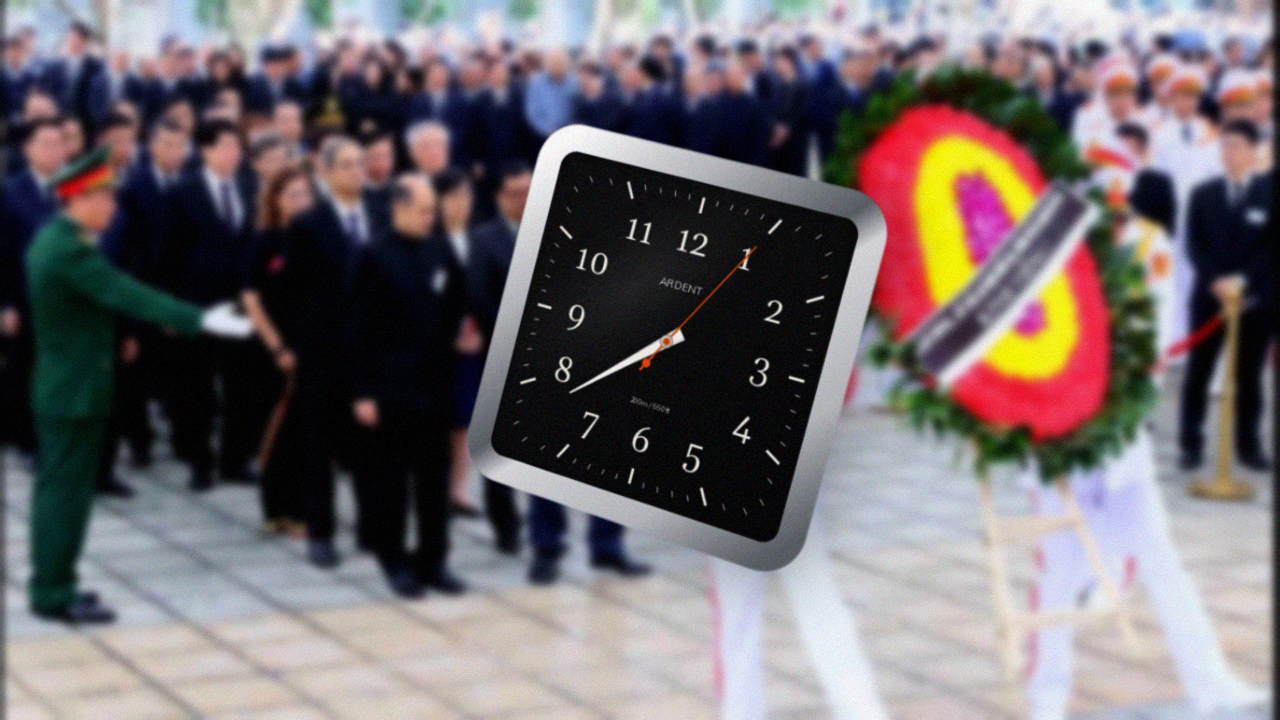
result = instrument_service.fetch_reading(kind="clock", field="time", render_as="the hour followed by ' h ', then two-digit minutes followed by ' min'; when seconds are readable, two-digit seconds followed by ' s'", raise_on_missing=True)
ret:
7 h 38 min 05 s
